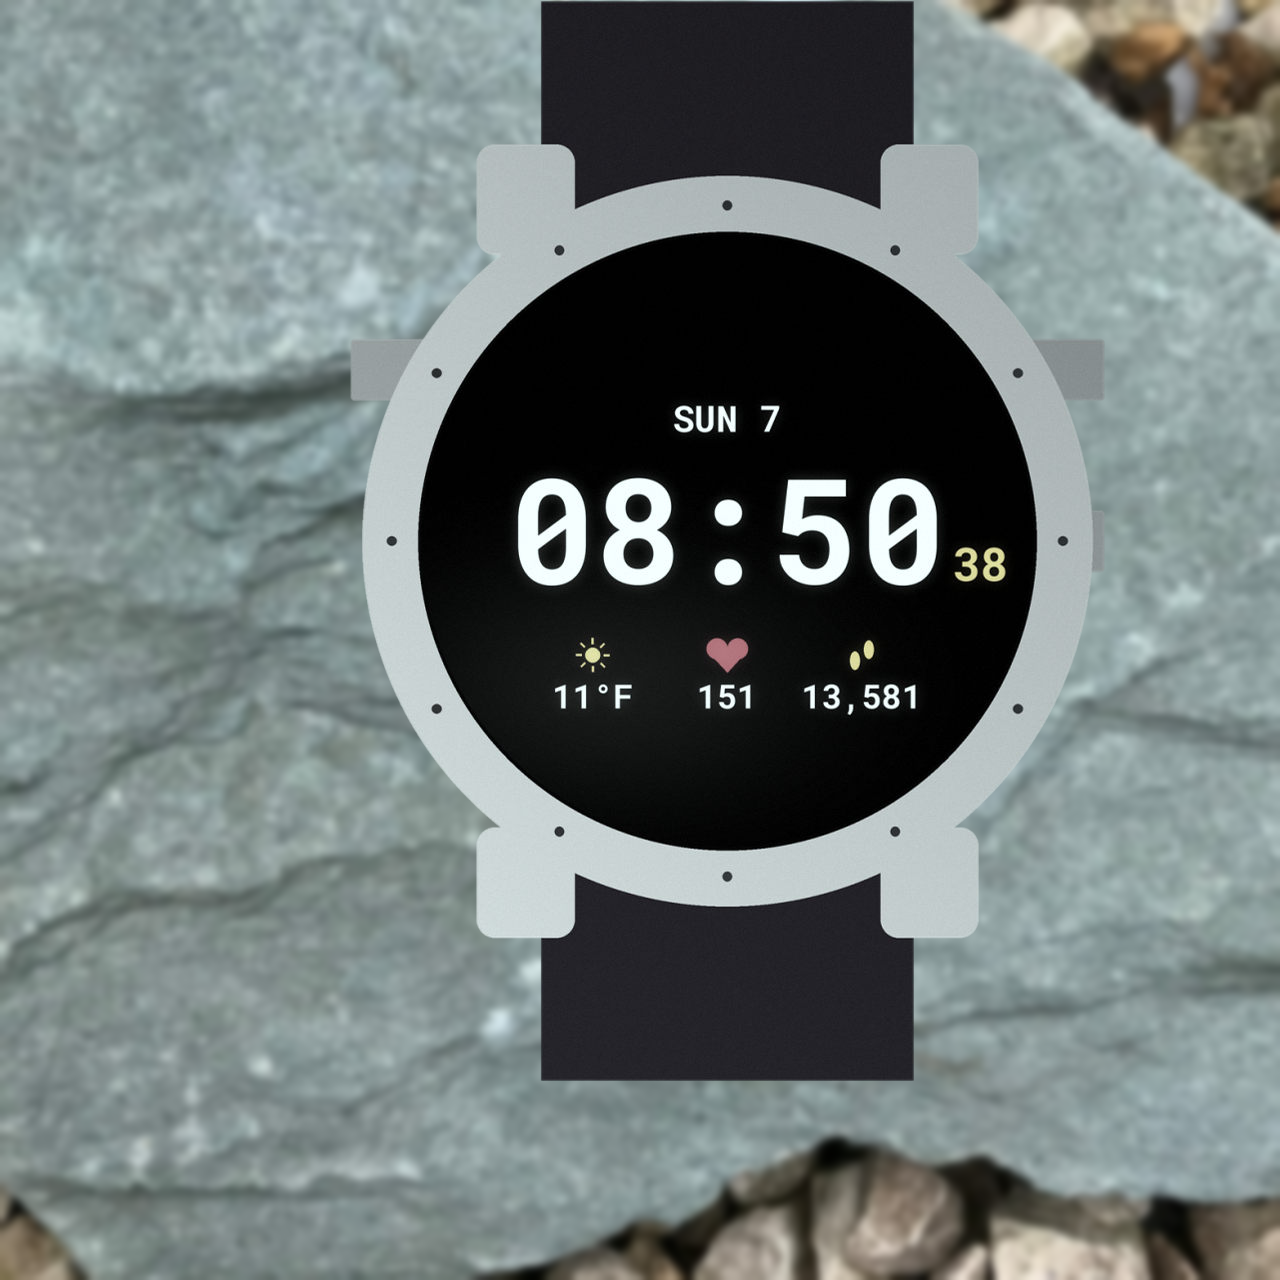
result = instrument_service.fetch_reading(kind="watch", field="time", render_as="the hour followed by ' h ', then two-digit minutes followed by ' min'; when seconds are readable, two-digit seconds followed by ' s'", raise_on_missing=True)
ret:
8 h 50 min 38 s
